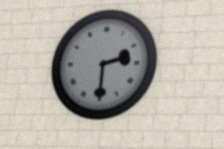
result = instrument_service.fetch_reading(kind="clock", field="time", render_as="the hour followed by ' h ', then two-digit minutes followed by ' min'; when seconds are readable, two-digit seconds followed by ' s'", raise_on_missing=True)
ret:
2 h 30 min
